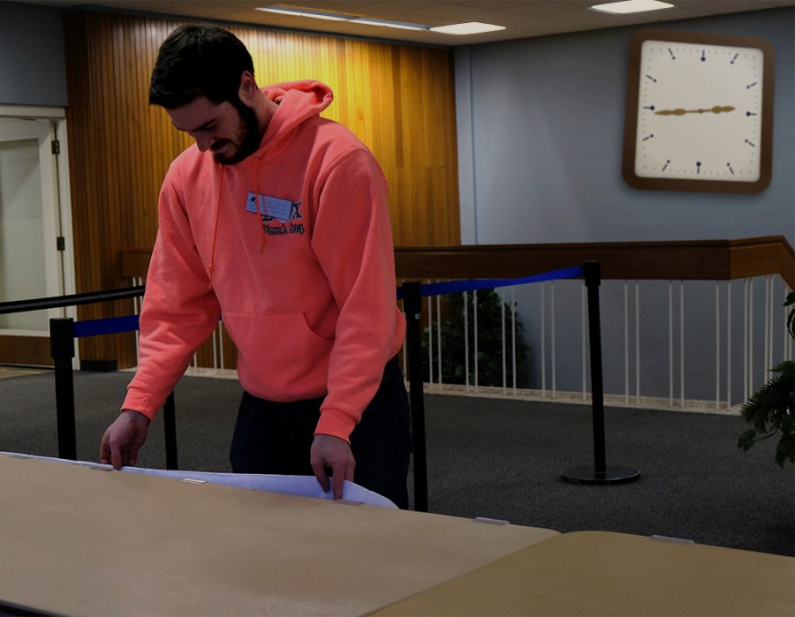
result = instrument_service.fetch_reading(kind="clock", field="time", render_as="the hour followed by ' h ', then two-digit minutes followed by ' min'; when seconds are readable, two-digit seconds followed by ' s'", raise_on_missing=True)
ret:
2 h 44 min
